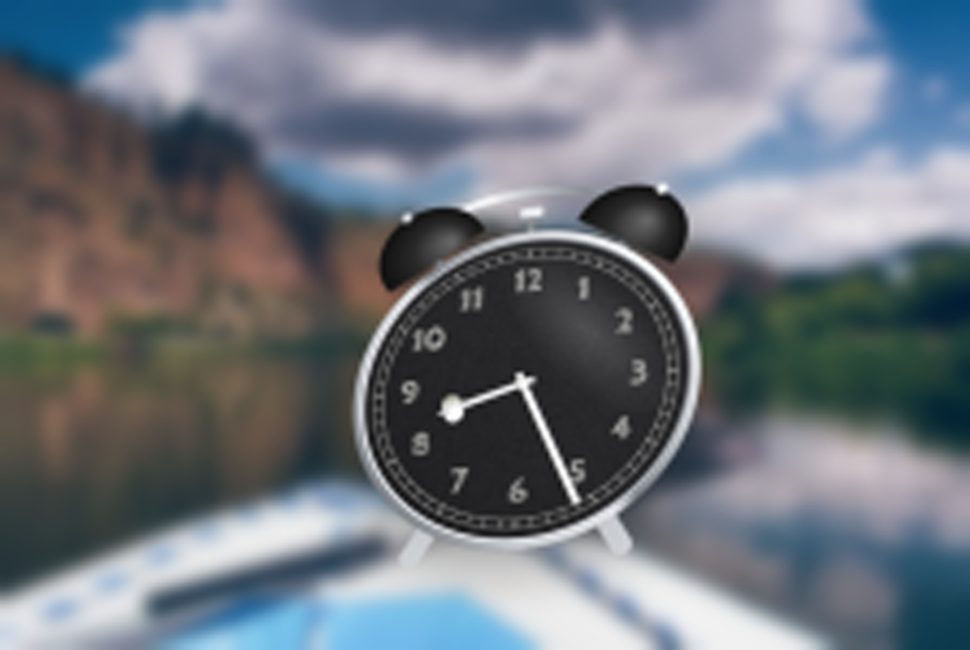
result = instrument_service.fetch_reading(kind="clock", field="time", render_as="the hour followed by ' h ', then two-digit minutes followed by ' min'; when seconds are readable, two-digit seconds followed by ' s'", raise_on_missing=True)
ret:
8 h 26 min
